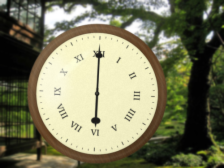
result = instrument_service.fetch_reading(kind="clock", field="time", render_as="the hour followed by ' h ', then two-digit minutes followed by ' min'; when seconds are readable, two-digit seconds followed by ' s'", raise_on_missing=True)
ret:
6 h 00 min
